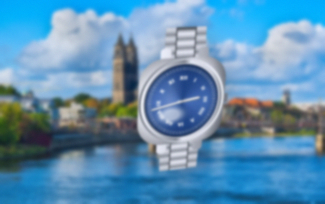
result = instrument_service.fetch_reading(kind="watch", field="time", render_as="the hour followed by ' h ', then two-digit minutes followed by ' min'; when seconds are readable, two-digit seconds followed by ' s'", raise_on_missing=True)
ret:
2 h 43 min
